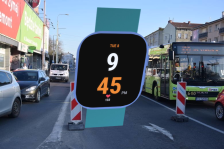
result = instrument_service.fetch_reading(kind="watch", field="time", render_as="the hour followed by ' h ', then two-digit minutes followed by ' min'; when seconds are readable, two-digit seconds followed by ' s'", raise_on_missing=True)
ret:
9 h 45 min
